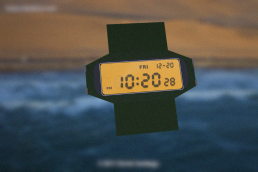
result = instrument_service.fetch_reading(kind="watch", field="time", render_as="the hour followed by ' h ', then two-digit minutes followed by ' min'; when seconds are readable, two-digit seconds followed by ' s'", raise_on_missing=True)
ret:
10 h 20 min 28 s
